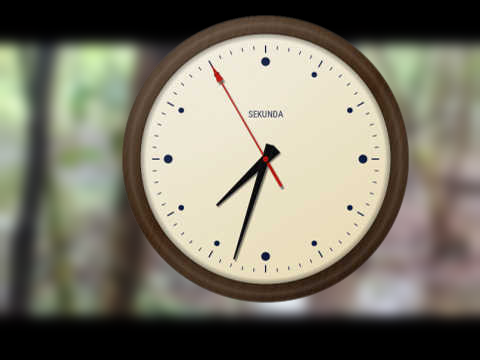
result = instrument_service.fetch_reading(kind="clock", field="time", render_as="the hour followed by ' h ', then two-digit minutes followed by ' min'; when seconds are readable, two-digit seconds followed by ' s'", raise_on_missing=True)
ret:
7 h 32 min 55 s
